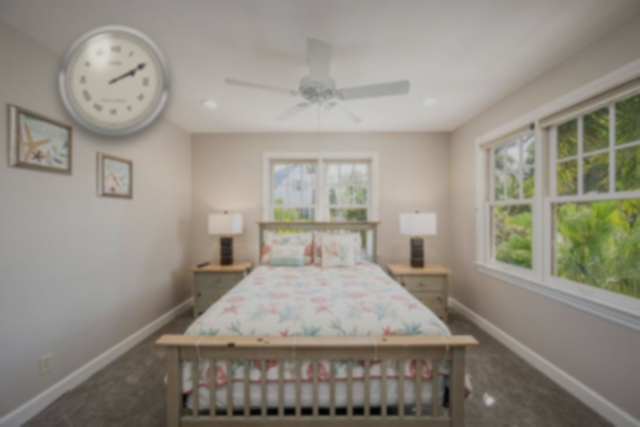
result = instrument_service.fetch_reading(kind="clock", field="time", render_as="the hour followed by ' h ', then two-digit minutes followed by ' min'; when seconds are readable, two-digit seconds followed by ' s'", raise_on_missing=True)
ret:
2 h 10 min
